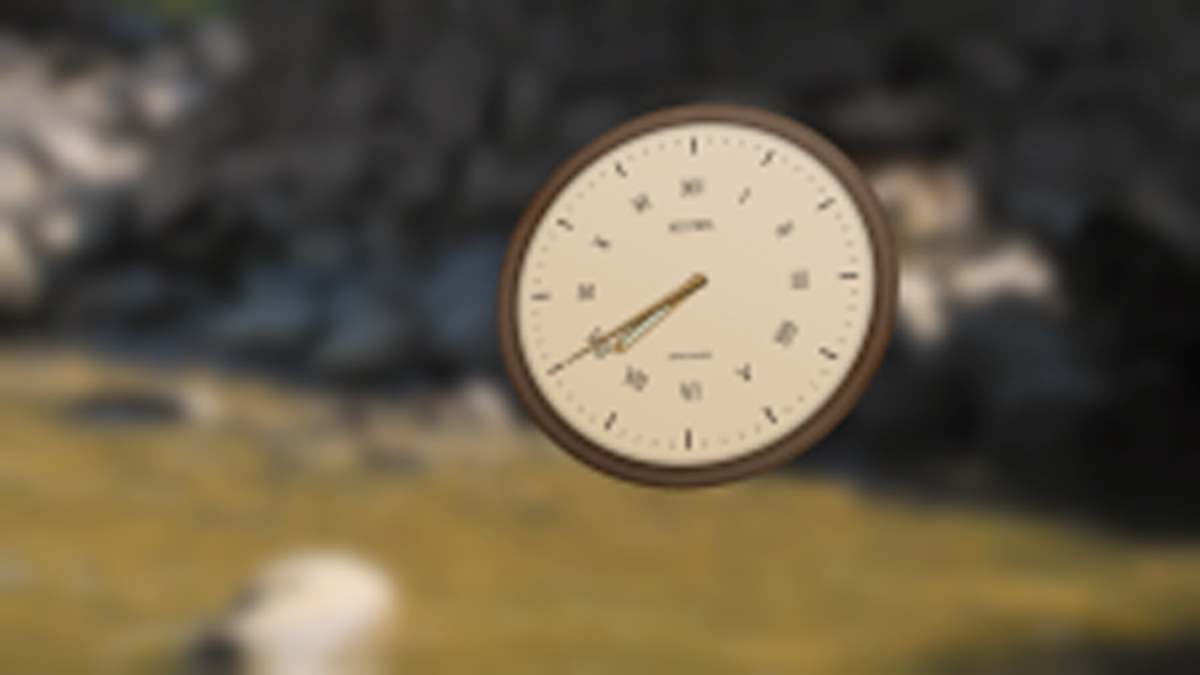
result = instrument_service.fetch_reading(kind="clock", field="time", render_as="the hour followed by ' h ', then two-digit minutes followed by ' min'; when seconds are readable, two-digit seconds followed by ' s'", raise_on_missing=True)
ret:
7 h 40 min
